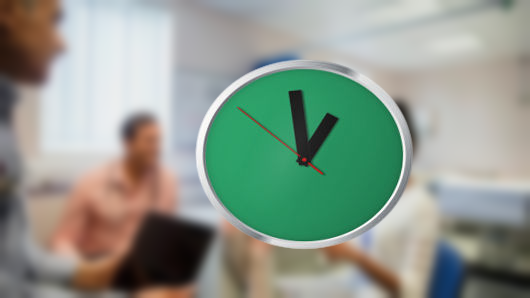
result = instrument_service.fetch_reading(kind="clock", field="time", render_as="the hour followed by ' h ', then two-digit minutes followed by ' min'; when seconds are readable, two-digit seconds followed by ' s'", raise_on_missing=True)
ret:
12 h 58 min 52 s
